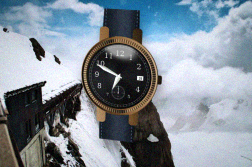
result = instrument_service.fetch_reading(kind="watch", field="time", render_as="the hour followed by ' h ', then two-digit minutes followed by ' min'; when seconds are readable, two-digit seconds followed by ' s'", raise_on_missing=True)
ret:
6 h 49 min
